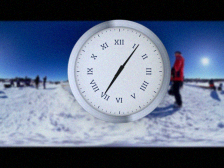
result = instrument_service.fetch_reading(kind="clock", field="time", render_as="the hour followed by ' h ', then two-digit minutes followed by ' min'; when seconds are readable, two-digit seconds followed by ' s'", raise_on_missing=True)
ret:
7 h 06 min
